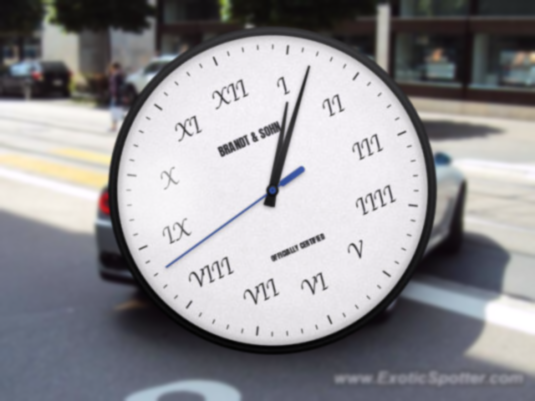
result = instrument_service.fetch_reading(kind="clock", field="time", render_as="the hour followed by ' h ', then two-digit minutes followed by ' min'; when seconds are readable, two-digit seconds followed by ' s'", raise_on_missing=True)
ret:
1 h 06 min 43 s
